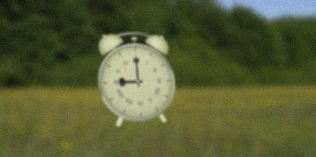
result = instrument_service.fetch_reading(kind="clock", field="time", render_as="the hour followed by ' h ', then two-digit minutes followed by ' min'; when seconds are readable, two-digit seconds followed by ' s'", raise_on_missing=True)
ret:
9 h 00 min
